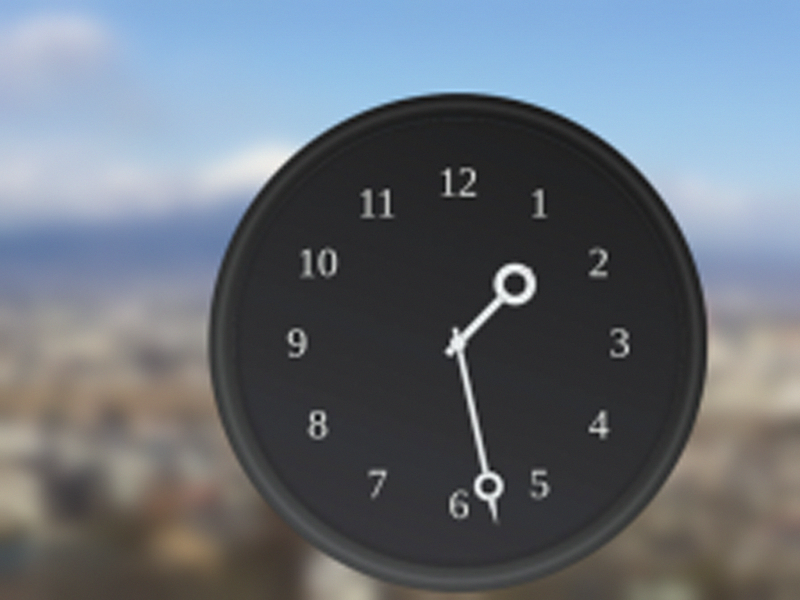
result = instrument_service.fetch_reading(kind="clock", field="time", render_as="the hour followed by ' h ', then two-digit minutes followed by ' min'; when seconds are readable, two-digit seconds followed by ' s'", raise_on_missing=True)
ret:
1 h 28 min
